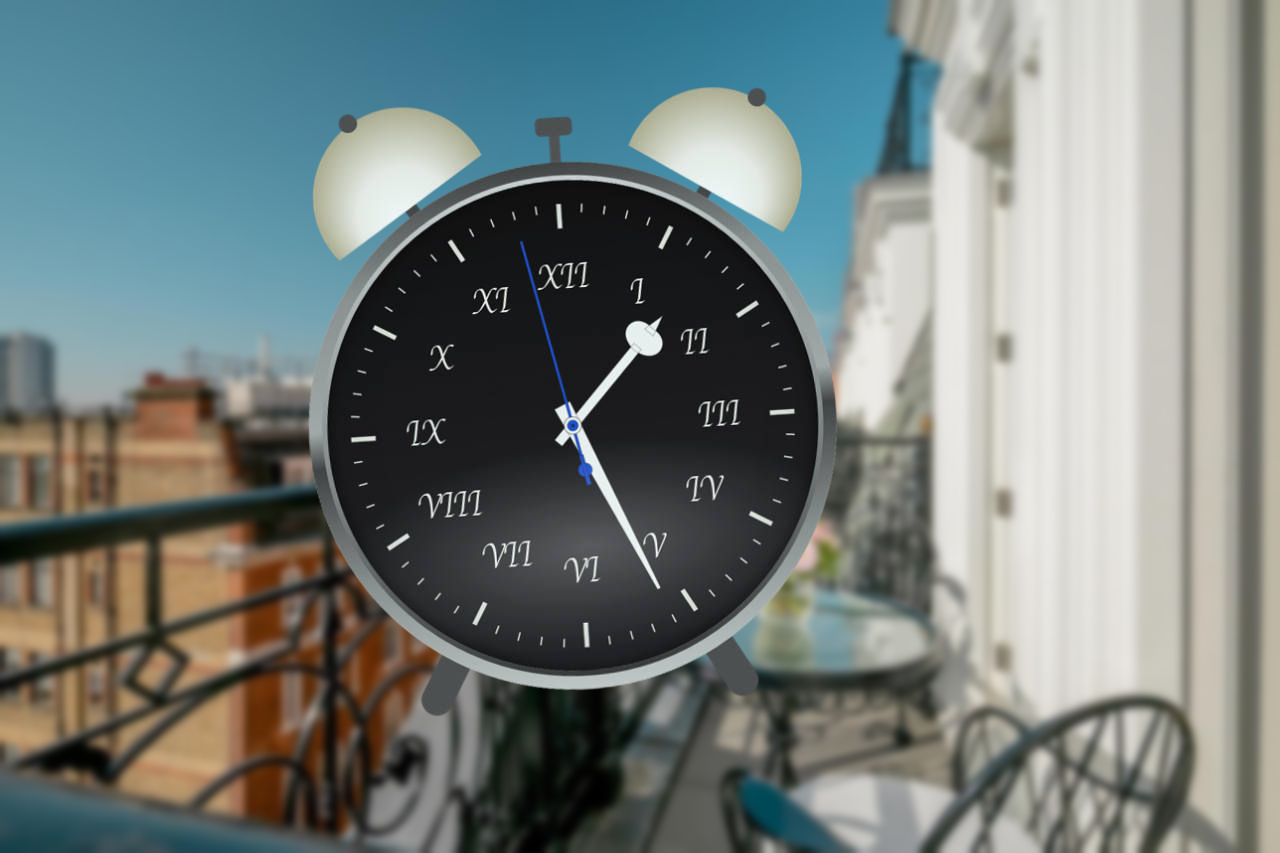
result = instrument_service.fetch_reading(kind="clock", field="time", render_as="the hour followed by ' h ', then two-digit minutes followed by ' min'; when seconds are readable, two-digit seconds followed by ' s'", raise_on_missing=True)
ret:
1 h 25 min 58 s
